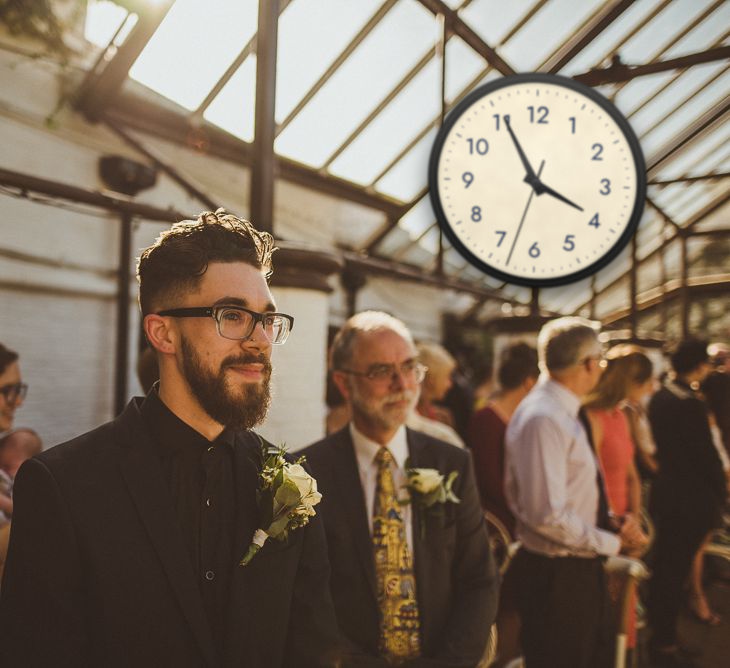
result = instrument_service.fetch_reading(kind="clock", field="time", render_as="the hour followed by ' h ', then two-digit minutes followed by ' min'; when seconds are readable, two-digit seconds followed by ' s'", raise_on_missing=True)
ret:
3 h 55 min 33 s
